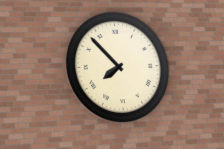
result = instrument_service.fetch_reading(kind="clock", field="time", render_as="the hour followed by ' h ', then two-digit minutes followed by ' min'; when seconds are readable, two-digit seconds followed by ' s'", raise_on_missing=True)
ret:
7 h 53 min
